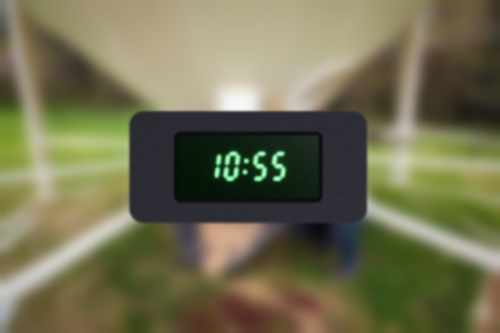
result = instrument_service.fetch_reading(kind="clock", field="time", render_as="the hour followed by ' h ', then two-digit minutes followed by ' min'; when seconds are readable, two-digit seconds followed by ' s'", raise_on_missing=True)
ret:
10 h 55 min
